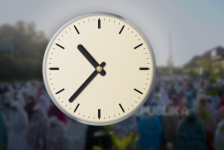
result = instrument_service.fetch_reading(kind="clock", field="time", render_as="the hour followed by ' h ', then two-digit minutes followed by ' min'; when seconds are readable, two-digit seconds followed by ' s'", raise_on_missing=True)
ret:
10 h 37 min
